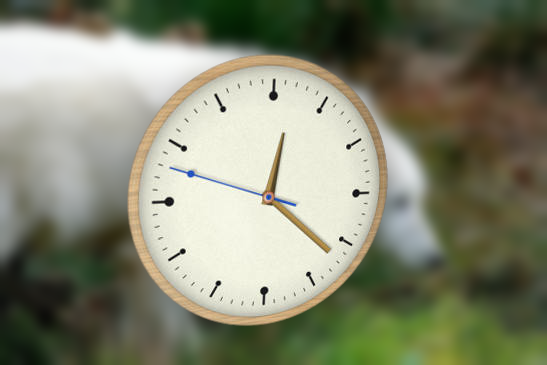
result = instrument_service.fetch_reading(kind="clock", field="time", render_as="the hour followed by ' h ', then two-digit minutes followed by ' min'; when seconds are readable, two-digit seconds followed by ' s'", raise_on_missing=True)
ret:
12 h 21 min 48 s
